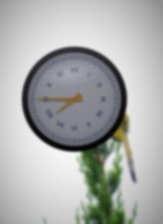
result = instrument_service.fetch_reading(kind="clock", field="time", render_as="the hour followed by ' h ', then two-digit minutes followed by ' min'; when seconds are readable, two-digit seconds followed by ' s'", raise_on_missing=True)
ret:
7 h 45 min
